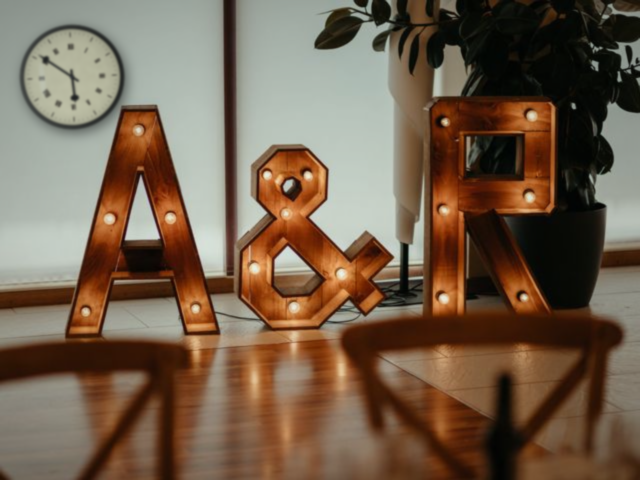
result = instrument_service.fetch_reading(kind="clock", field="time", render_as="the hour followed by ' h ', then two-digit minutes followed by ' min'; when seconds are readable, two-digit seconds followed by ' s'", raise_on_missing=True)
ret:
5 h 51 min
